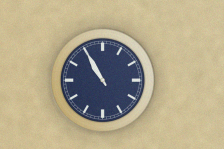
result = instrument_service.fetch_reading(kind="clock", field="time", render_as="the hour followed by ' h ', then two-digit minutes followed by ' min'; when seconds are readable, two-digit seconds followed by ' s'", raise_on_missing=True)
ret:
10 h 55 min
